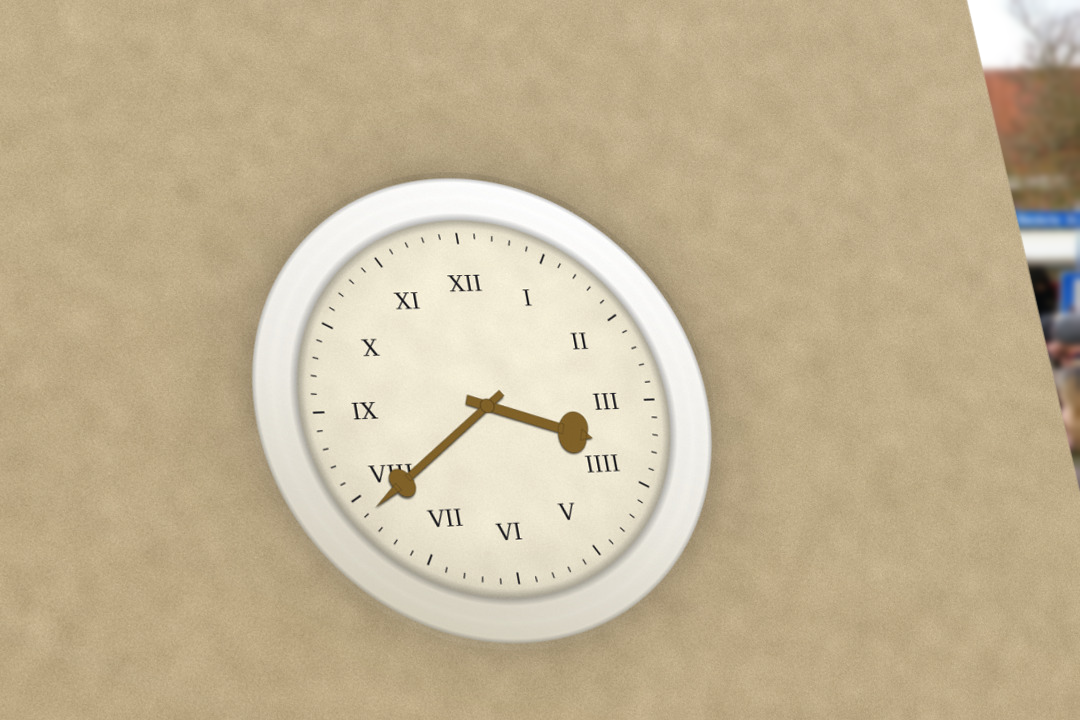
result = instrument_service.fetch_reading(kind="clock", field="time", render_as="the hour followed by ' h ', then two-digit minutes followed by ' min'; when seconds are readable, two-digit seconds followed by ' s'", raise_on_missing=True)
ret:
3 h 39 min
